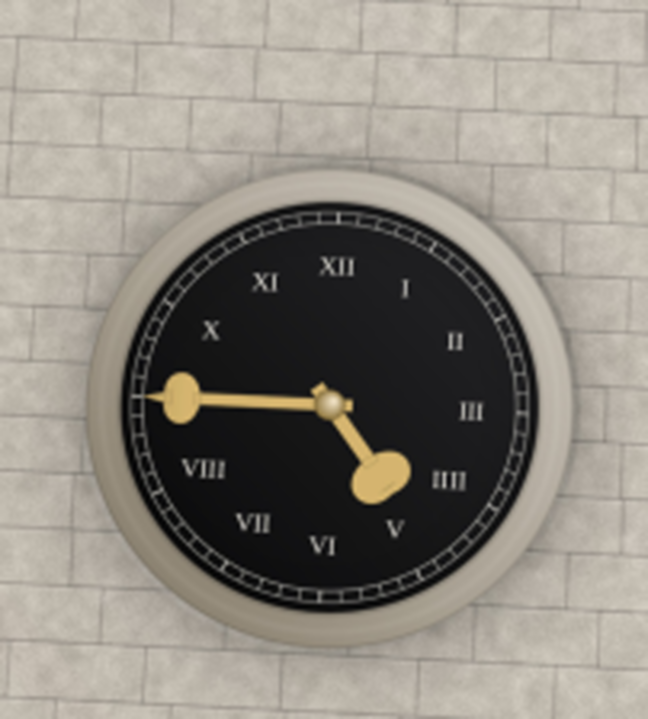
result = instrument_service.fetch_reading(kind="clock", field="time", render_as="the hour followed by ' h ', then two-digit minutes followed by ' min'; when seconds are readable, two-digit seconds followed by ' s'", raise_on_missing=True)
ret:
4 h 45 min
